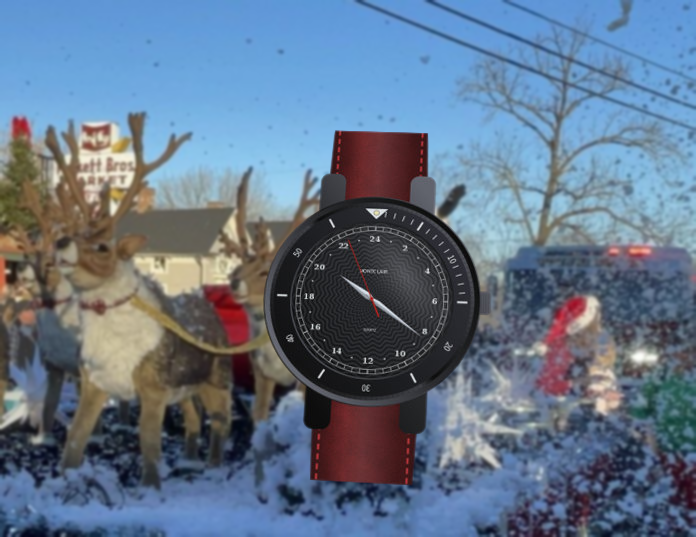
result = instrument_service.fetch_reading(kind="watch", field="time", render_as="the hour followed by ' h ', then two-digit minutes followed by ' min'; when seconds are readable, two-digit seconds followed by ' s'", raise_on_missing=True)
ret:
20 h 20 min 56 s
